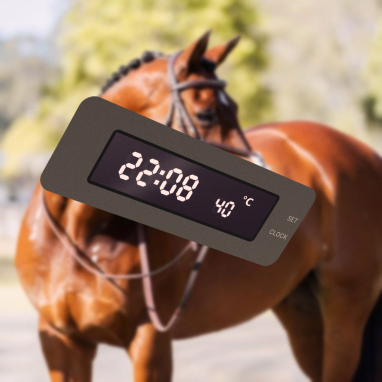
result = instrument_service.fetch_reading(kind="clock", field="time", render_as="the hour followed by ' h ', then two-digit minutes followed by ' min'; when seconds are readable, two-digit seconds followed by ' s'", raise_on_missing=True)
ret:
22 h 08 min
